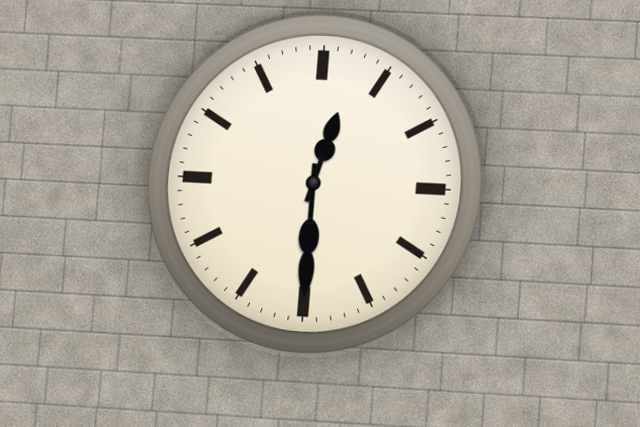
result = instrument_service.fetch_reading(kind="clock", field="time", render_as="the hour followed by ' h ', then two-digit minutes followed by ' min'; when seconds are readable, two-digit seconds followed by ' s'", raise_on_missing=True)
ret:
12 h 30 min
